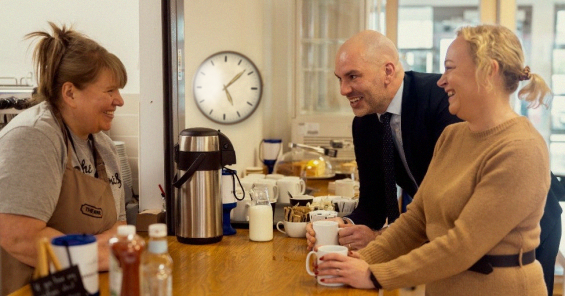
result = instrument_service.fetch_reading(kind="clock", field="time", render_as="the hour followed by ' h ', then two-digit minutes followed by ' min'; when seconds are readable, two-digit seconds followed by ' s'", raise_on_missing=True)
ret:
5 h 08 min
